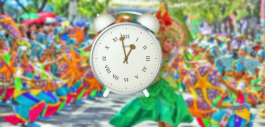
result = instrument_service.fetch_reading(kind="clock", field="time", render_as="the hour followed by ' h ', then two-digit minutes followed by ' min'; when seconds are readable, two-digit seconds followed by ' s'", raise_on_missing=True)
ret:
12 h 58 min
